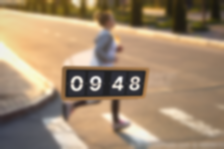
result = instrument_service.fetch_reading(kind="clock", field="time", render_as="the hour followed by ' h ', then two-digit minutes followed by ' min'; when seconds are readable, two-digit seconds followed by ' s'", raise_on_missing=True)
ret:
9 h 48 min
